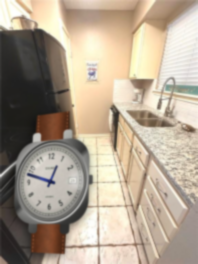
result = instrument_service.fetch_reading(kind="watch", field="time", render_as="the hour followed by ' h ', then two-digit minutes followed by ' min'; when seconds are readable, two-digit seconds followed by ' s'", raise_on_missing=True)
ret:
12 h 48 min
